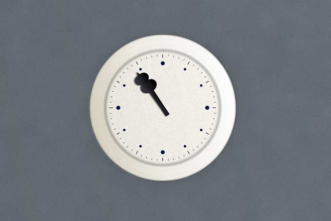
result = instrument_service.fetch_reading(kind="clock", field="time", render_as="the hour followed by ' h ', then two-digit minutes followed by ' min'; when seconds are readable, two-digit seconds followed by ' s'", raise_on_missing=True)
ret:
10 h 54 min
